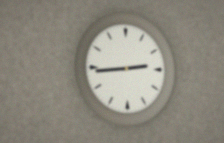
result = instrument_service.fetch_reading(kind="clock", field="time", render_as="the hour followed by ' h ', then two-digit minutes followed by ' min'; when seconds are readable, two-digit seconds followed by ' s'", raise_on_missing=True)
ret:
2 h 44 min
